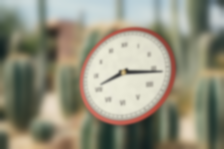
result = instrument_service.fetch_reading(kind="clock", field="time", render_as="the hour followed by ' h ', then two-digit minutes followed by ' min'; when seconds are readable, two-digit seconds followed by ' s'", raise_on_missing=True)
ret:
8 h 16 min
